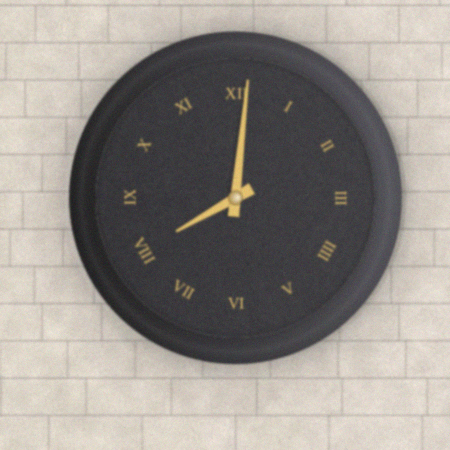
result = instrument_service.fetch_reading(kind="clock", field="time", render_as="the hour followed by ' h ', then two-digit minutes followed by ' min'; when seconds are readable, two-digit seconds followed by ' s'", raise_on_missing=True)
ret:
8 h 01 min
